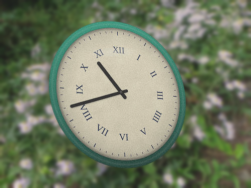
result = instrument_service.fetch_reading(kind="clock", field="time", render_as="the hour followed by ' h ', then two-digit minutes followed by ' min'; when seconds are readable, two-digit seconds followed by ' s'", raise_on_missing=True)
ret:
10 h 42 min
